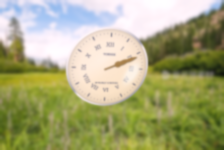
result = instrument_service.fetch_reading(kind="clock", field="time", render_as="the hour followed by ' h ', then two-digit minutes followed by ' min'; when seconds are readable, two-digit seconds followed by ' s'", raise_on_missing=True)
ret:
2 h 11 min
